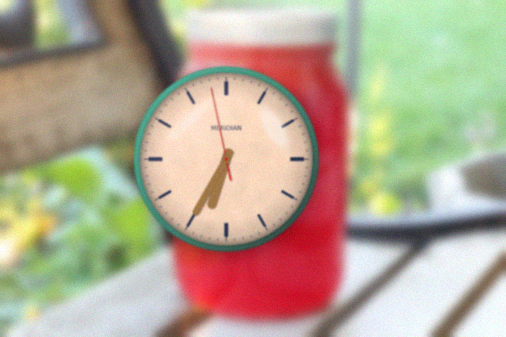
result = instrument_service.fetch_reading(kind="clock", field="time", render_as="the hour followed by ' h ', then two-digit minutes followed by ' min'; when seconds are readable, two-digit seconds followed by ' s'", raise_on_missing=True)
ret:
6 h 34 min 58 s
